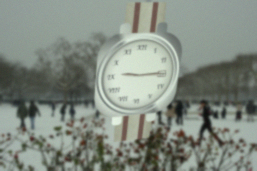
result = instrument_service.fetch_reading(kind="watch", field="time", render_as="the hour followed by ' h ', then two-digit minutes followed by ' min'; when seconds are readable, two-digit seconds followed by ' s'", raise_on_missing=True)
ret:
9 h 15 min
